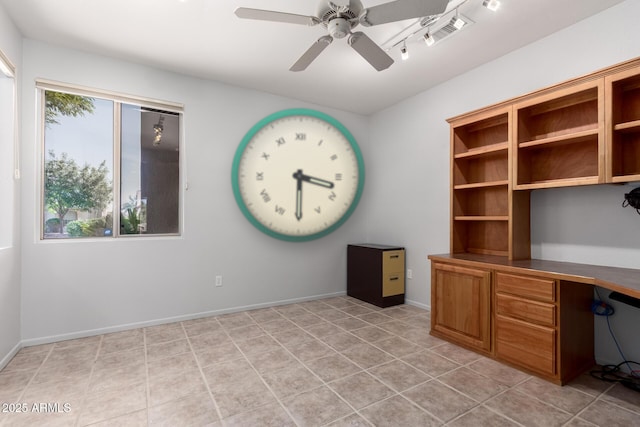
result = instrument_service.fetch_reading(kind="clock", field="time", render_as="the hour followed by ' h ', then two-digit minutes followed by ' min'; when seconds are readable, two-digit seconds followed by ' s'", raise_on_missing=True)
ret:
3 h 30 min
